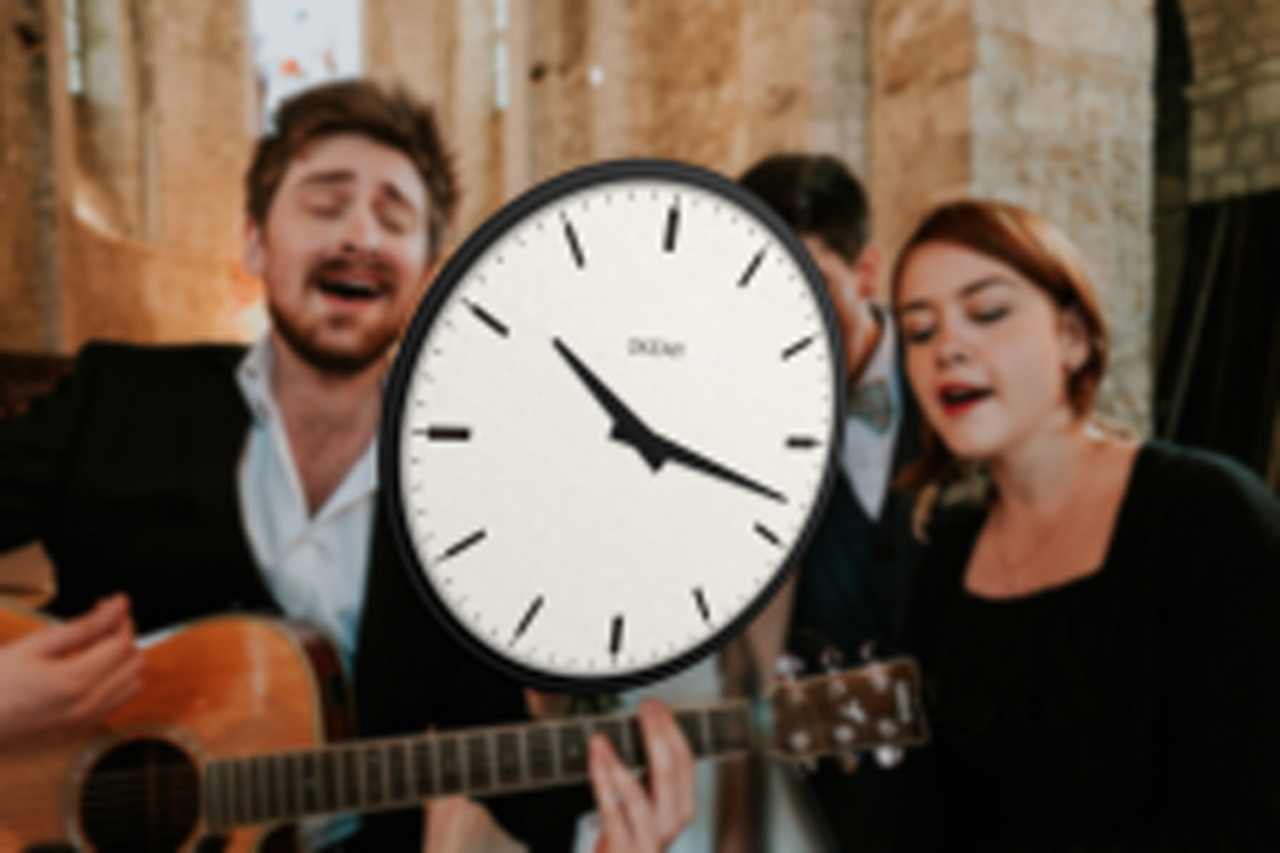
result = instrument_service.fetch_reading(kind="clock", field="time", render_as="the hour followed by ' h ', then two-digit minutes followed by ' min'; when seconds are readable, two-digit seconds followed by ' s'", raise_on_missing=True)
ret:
10 h 18 min
